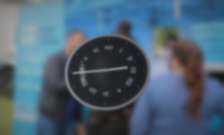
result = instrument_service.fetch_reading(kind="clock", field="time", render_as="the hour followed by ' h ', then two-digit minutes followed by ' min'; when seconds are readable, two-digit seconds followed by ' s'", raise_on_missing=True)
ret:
2 h 44 min
